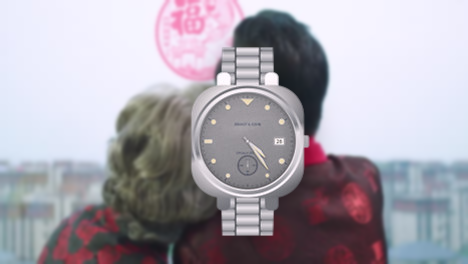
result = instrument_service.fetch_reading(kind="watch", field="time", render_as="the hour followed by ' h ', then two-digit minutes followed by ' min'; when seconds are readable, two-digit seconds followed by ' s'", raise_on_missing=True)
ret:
4 h 24 min
